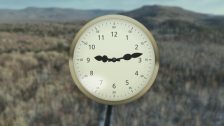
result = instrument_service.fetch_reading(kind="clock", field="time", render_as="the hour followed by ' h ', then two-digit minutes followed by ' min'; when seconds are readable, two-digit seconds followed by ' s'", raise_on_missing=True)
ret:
9 h 13 min
